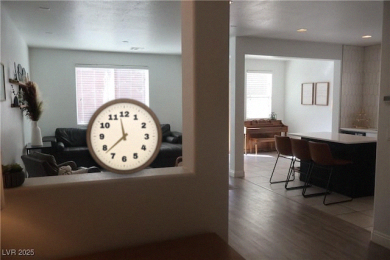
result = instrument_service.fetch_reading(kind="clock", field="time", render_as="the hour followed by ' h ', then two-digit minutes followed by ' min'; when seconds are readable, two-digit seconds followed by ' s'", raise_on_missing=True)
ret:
11 h 38 min
